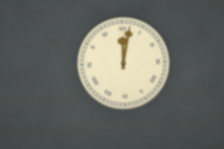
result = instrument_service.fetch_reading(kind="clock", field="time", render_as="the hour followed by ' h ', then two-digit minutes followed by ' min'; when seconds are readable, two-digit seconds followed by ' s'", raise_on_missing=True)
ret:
12 h 02 min
